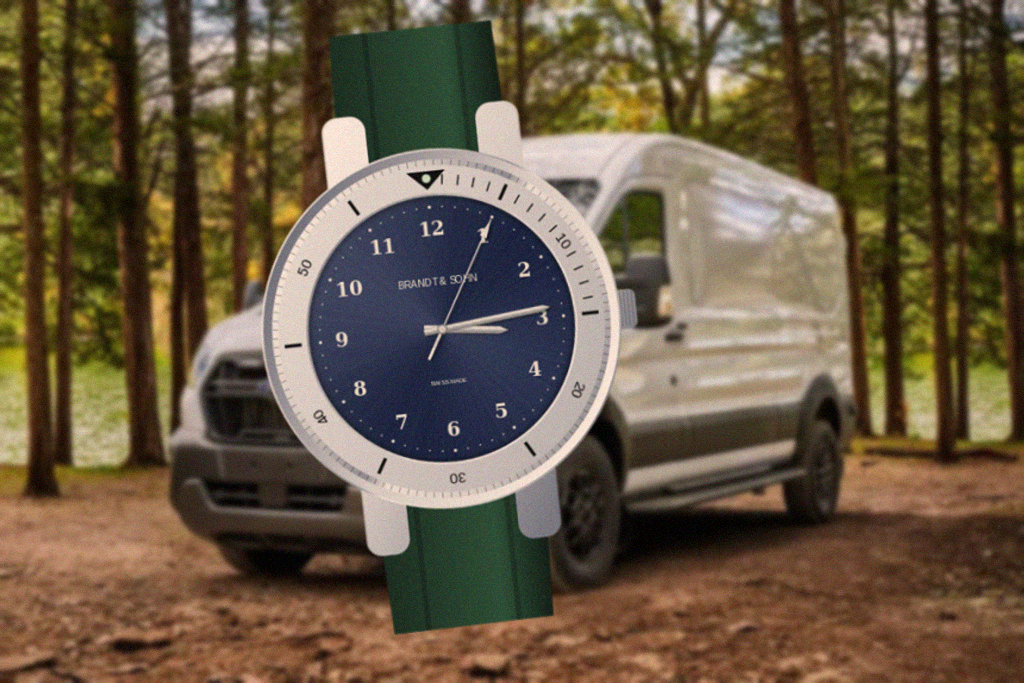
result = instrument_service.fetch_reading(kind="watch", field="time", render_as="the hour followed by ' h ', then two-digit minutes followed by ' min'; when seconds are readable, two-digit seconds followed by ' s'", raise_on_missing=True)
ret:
3 h 14 min 05 s
